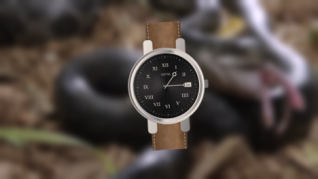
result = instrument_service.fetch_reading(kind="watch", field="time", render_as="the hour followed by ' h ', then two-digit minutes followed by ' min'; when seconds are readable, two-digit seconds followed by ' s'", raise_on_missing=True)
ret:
1 h 15 min
